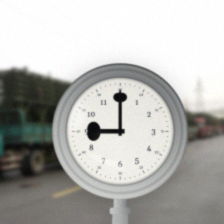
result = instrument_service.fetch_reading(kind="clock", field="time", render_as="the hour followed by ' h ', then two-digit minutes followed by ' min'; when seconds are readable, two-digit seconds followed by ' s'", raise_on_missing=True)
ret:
9 h 00 min
